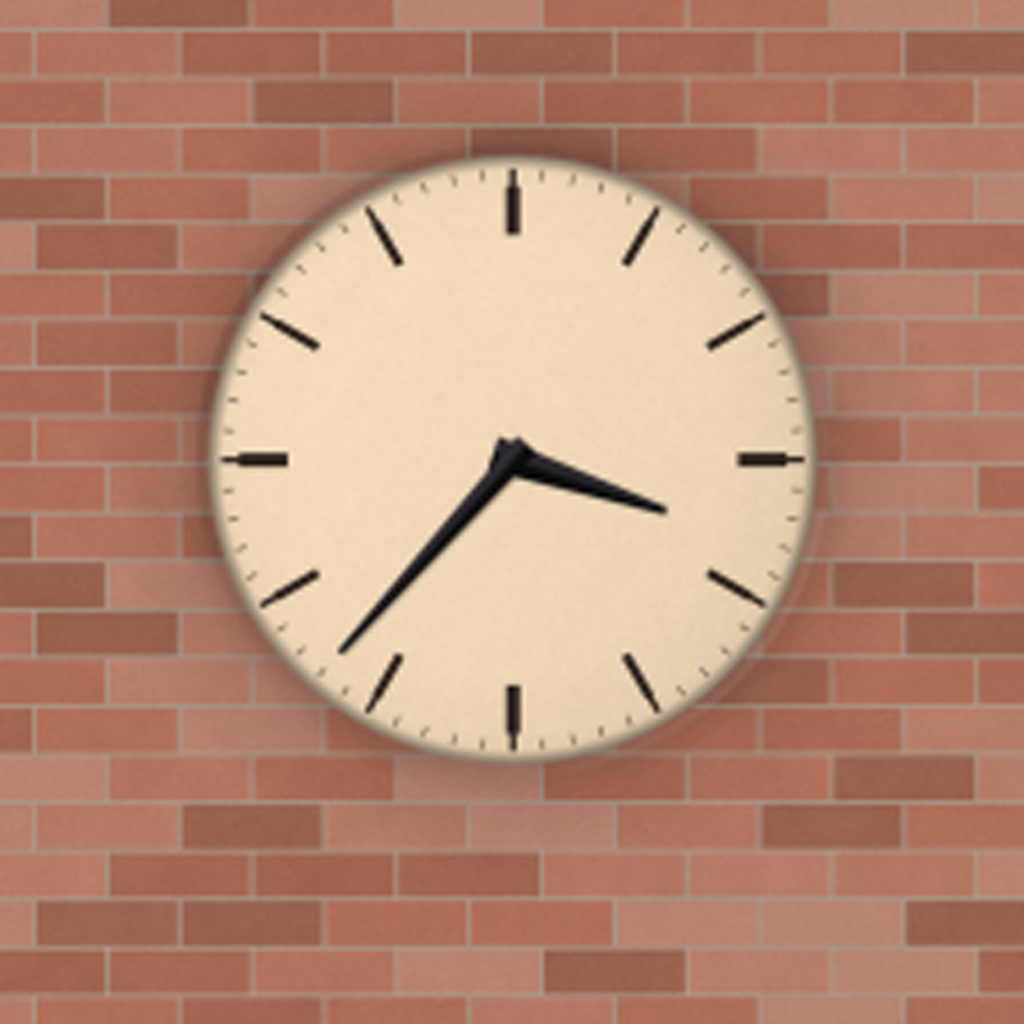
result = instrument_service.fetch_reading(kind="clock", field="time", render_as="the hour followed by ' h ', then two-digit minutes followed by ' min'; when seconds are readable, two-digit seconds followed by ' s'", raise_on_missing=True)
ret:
3 h 37 min
